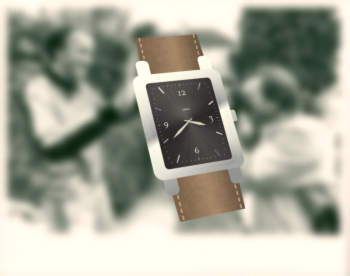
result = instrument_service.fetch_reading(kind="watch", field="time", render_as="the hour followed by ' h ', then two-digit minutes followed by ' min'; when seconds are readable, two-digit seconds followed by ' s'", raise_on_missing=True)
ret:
3 h 39 min
